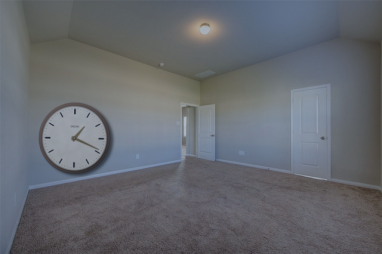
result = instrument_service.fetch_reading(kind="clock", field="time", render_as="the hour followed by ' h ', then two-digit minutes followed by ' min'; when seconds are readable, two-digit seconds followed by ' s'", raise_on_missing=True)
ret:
1 h 19 min
